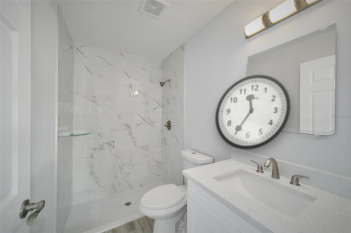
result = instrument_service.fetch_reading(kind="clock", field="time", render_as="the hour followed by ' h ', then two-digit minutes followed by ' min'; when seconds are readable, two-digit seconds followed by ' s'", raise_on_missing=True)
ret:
11 h 35 min
